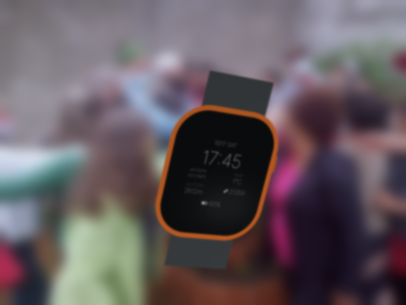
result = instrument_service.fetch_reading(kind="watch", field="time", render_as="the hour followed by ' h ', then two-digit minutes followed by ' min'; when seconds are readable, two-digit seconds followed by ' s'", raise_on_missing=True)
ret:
17 h 45 min
